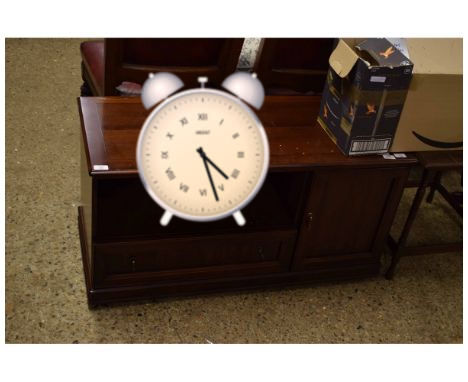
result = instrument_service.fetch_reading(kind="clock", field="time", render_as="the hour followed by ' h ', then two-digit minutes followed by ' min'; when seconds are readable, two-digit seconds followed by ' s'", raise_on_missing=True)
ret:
4 h 27 min
